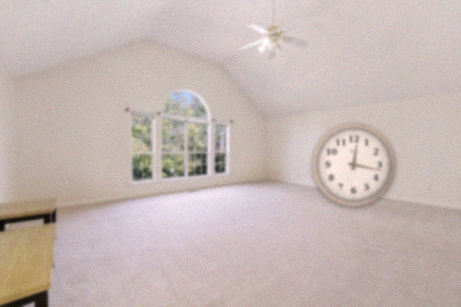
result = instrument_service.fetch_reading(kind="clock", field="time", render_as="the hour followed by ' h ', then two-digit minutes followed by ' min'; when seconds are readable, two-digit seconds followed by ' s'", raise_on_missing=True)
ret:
12 h 17 min
